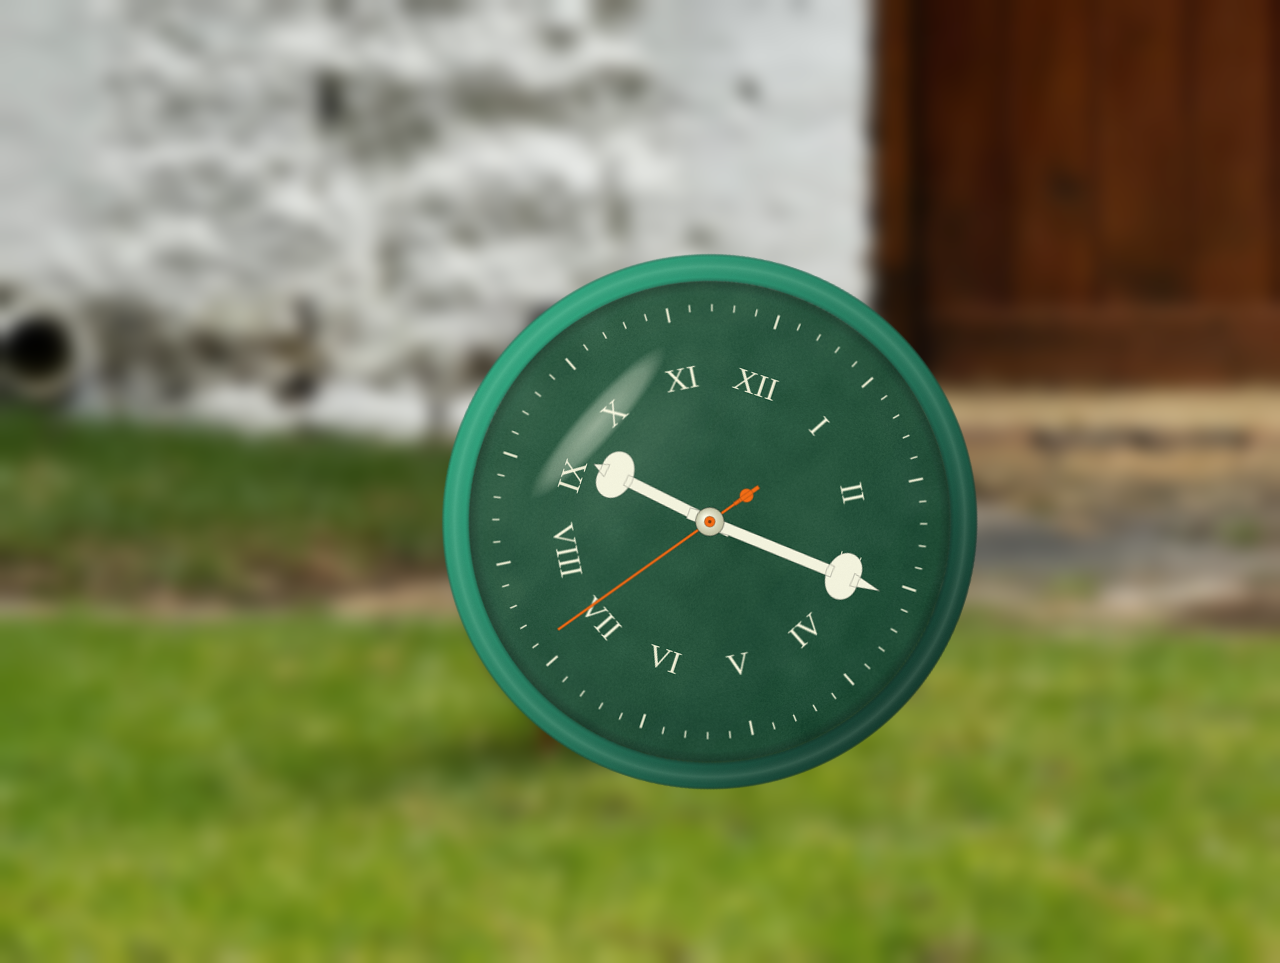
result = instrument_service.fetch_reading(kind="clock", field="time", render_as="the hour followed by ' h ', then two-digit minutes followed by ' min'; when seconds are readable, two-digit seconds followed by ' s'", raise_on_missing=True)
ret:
9 h 15 min 36 s
